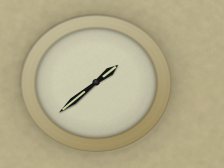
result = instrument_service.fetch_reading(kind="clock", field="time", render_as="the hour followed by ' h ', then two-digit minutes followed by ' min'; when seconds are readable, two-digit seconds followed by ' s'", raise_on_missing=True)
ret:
1 h 38 min
